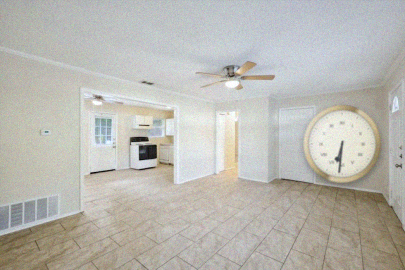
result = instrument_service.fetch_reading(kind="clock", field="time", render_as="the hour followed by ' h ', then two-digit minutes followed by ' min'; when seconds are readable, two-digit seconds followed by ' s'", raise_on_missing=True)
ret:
6 h 31 min
